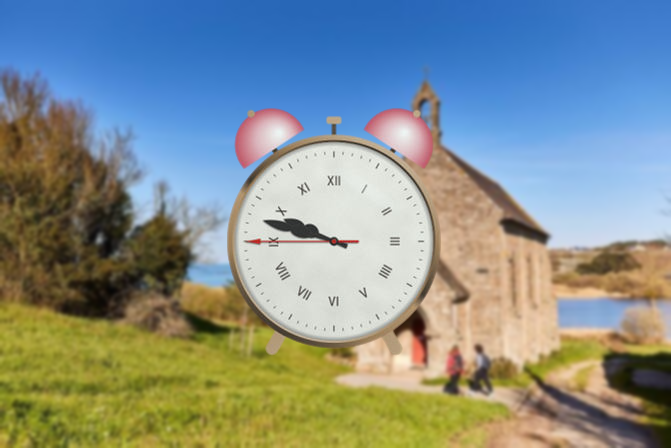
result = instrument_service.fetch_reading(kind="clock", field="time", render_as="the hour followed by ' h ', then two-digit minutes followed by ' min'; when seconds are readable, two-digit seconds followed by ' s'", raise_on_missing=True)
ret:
9 h 47 min 45 s
